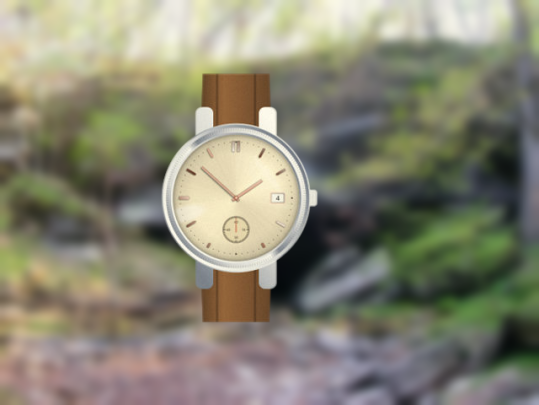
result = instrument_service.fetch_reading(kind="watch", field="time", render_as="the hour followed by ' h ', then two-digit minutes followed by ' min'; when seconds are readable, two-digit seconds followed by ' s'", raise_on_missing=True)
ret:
1 h 52 min
